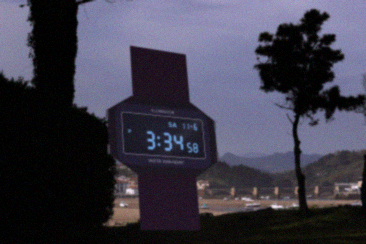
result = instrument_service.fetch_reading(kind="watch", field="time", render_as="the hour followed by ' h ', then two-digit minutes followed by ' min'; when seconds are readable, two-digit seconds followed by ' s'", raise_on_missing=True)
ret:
3 h 34 min
